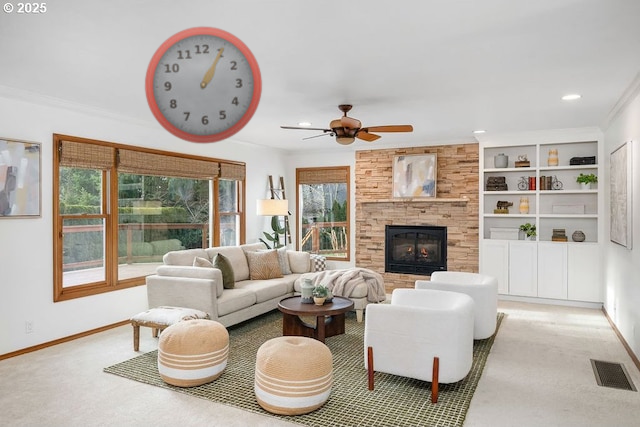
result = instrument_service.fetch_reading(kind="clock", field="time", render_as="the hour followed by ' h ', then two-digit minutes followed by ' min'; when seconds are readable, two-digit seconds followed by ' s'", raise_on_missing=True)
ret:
1 h 05 min
